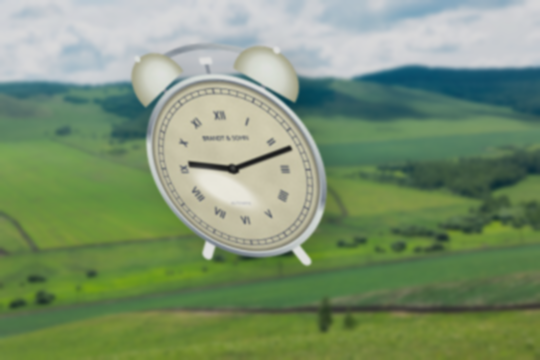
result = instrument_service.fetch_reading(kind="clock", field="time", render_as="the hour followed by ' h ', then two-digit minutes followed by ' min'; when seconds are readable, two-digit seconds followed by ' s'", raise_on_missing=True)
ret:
9 h 12 min
